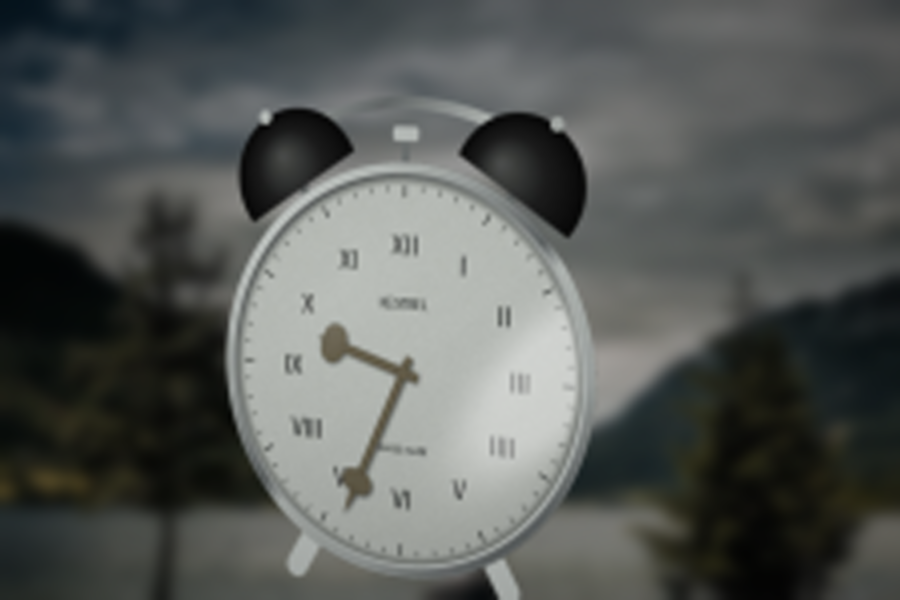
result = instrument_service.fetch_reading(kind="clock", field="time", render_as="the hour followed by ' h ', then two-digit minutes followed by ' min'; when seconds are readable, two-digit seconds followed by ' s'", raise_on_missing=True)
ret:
9 h 34 min
